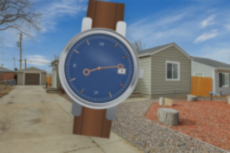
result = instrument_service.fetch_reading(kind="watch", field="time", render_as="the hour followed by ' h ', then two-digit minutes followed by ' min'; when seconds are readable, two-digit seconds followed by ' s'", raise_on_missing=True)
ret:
8 h 13 min
